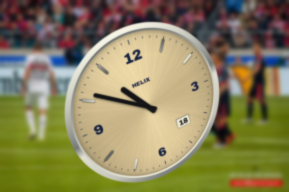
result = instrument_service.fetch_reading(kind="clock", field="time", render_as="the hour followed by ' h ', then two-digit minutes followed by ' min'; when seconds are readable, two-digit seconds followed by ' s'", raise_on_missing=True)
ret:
10 h 51 min
